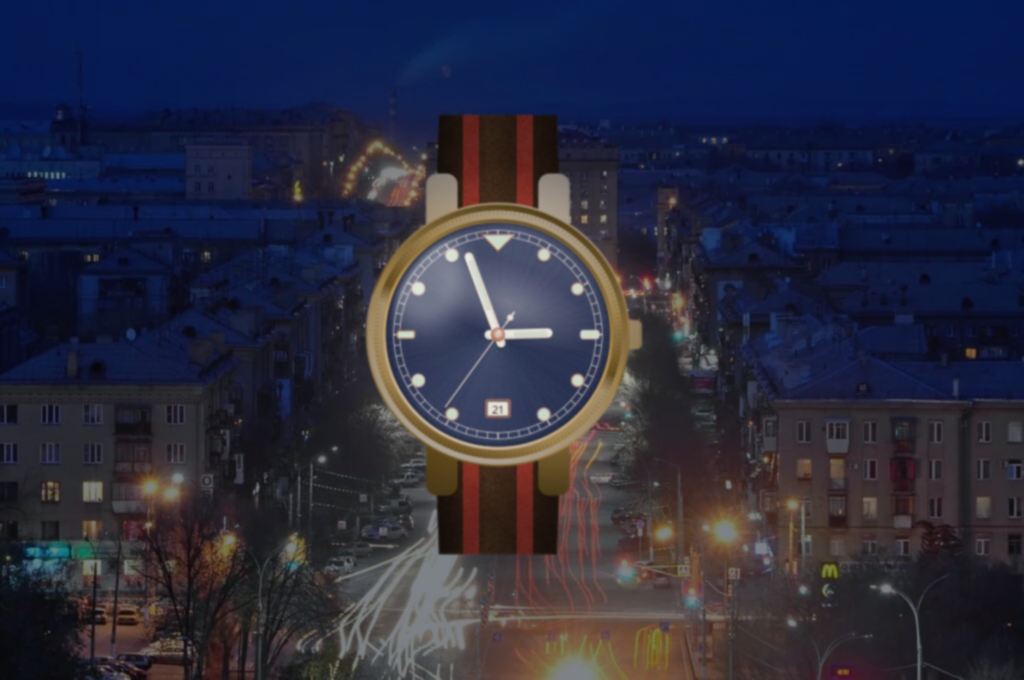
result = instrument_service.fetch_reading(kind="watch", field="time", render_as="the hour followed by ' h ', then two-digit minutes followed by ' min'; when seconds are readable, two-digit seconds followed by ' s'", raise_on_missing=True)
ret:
2 h 56 min 36 s
